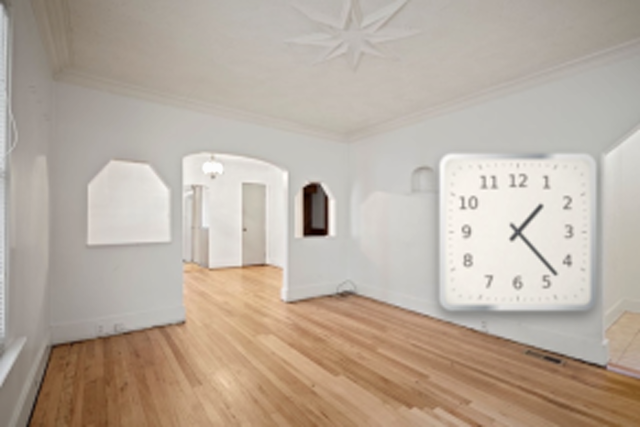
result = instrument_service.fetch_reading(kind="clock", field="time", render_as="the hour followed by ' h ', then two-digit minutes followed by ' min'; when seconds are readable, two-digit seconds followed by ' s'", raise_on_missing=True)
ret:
1 h 23 min
